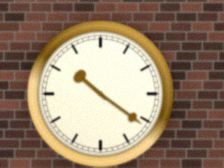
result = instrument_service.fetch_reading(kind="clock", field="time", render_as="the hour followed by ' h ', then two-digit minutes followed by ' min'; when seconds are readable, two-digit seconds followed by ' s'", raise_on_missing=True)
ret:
10 h 21 min
